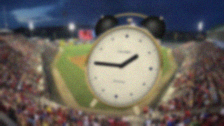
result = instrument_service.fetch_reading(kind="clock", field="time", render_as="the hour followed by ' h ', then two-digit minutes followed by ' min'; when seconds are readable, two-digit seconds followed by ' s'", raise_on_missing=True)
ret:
1 h 45 min
